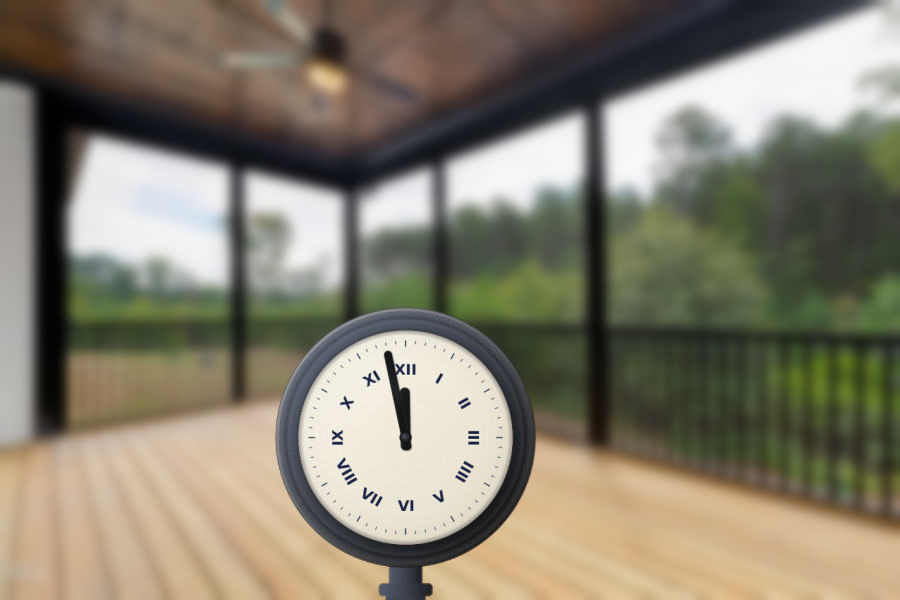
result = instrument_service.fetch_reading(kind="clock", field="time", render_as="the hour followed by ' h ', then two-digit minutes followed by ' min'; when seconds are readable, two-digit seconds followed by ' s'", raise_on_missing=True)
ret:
11 h 58 min
